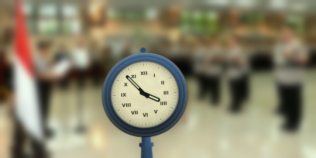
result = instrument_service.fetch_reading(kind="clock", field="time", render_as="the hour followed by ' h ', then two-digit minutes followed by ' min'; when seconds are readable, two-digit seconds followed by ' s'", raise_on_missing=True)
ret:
3 h 53 min
